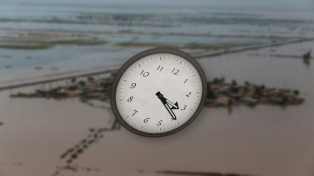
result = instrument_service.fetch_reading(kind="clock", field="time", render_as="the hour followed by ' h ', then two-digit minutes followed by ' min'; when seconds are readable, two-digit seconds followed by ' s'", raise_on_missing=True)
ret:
3 h 20 min
